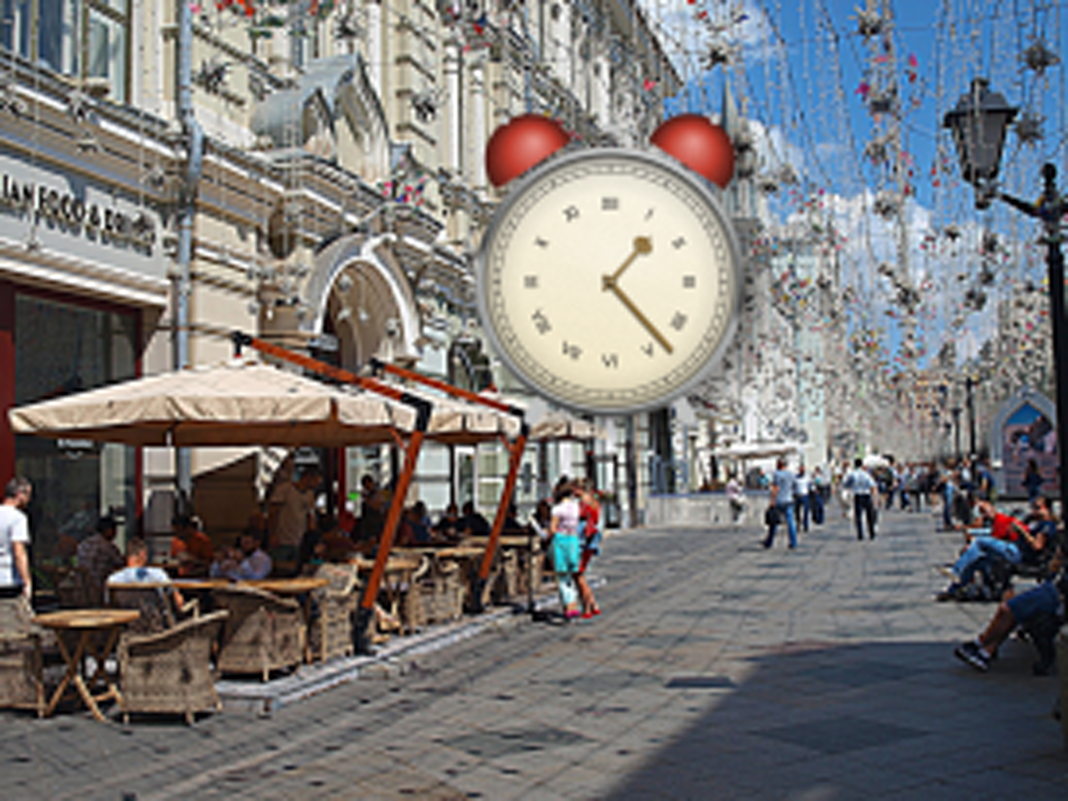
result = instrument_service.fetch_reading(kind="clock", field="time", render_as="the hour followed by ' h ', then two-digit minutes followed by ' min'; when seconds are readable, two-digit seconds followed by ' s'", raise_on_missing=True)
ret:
1 h 23 min
